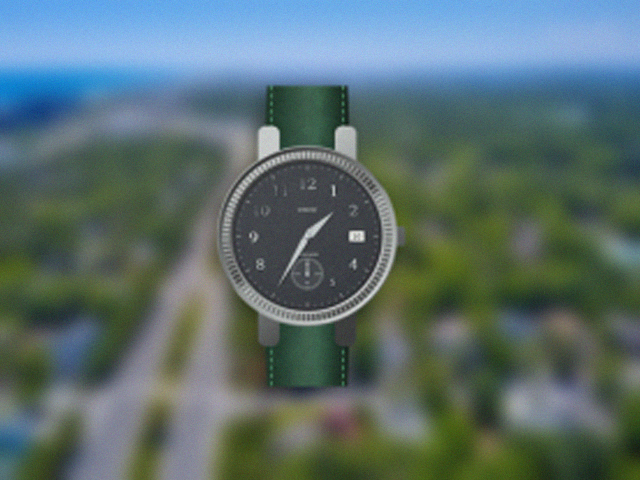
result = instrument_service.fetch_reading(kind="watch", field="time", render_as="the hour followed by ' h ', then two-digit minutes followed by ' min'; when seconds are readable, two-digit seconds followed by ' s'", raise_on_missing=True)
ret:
1 h 35 min
